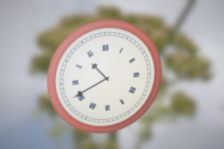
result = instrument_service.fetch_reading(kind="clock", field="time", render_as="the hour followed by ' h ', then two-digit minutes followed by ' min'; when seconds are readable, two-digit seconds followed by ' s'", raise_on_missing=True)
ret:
10 h 41 min
